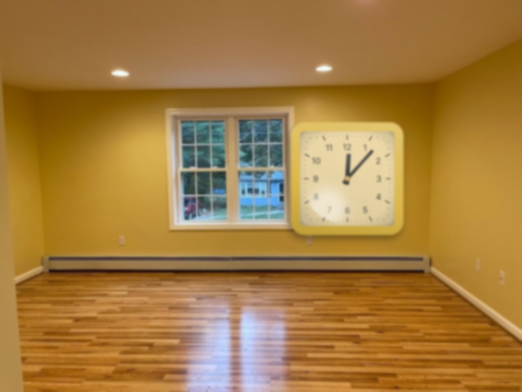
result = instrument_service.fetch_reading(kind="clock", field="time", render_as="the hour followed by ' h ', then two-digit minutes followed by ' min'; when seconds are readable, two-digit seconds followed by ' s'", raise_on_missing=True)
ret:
12 h 07 min
